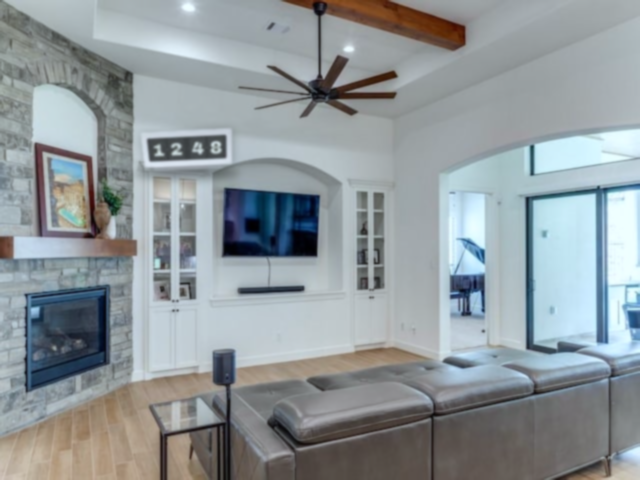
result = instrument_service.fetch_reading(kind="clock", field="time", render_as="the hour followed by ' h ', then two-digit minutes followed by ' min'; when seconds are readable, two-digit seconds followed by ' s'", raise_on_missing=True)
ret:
12 h 48 min
